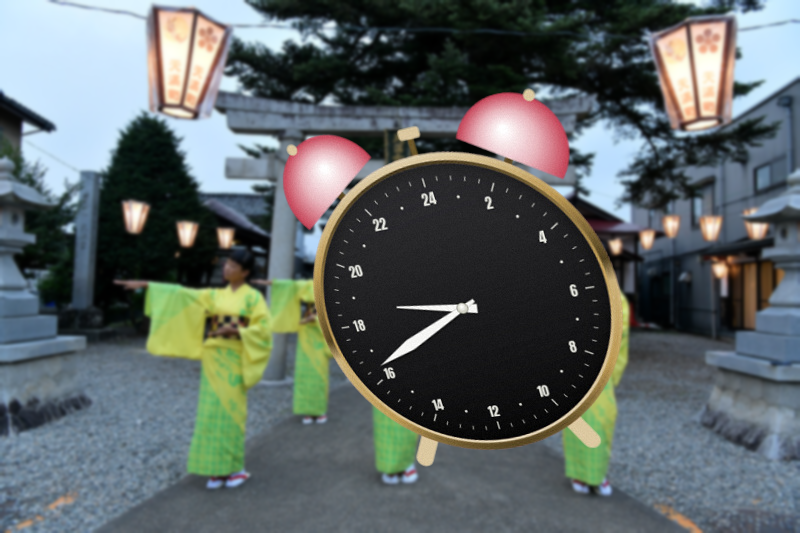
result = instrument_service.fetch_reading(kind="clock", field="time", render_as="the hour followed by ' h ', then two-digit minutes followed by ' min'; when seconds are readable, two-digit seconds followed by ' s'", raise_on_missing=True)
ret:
18 h 41 min
